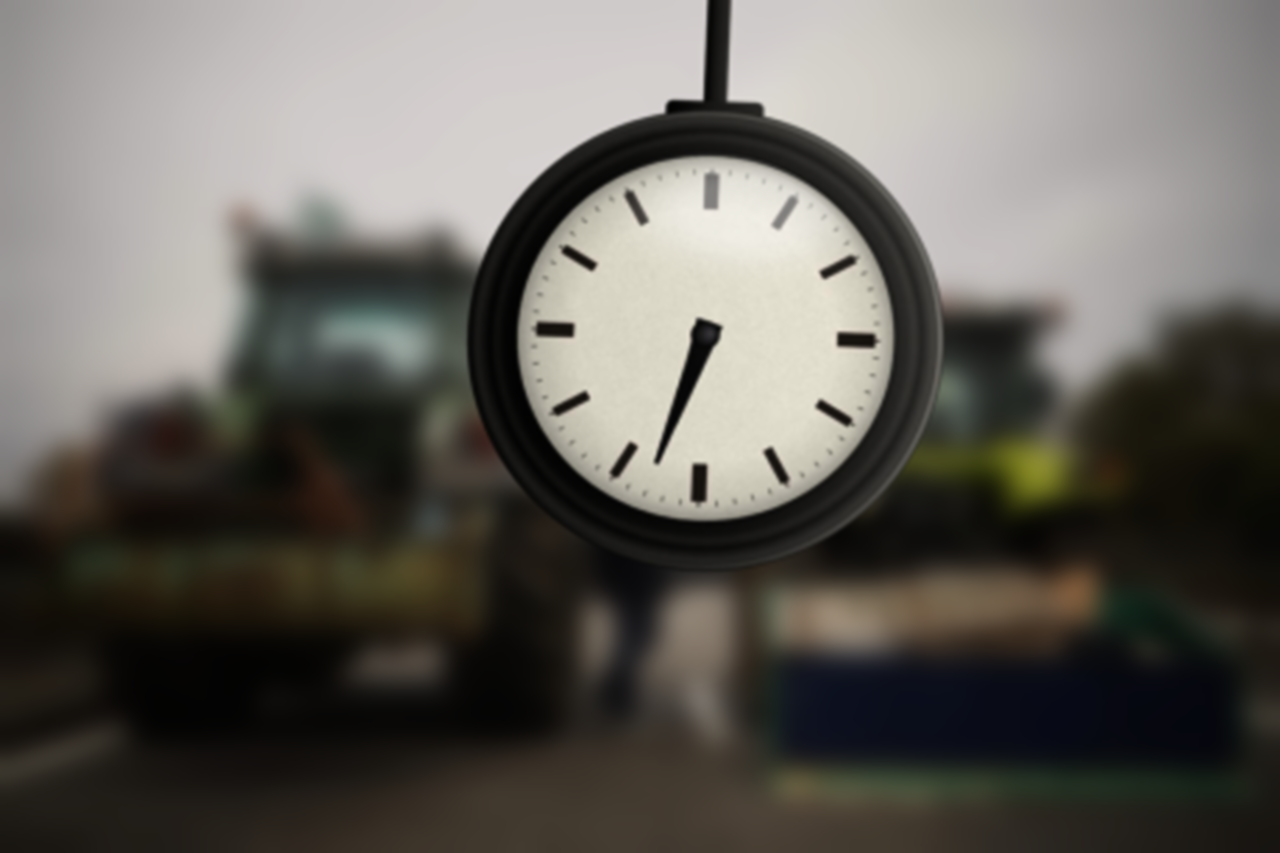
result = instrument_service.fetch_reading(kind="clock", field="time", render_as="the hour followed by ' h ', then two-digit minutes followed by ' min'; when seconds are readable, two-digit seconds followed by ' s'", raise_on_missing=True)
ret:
6 h 33 min
